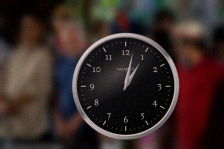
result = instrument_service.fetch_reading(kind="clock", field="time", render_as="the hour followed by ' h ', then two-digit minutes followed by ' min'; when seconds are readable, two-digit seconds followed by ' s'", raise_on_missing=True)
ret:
1 h 02 min
